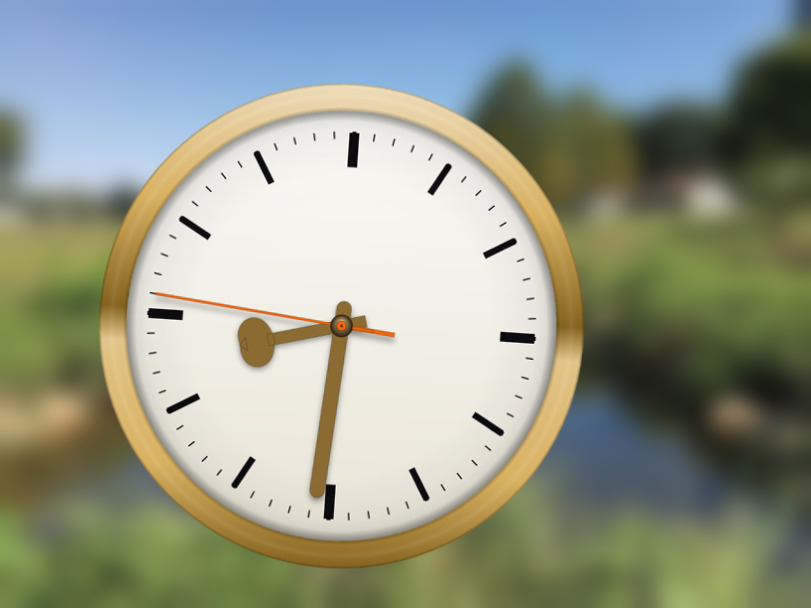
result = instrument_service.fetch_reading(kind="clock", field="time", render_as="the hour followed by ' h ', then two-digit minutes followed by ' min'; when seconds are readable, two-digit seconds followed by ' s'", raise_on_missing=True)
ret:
8 h 30 min 46 s
